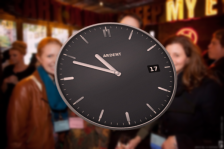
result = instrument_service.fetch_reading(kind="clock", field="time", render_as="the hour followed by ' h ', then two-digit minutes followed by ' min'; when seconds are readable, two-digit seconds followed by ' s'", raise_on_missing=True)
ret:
10 h 49 min
